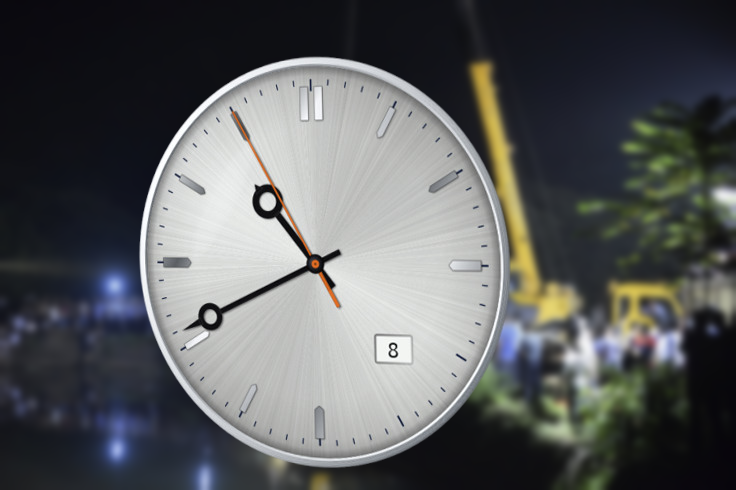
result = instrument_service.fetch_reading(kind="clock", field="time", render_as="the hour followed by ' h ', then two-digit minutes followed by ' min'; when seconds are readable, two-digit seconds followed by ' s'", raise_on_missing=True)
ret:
10 h 40 min 55 s
